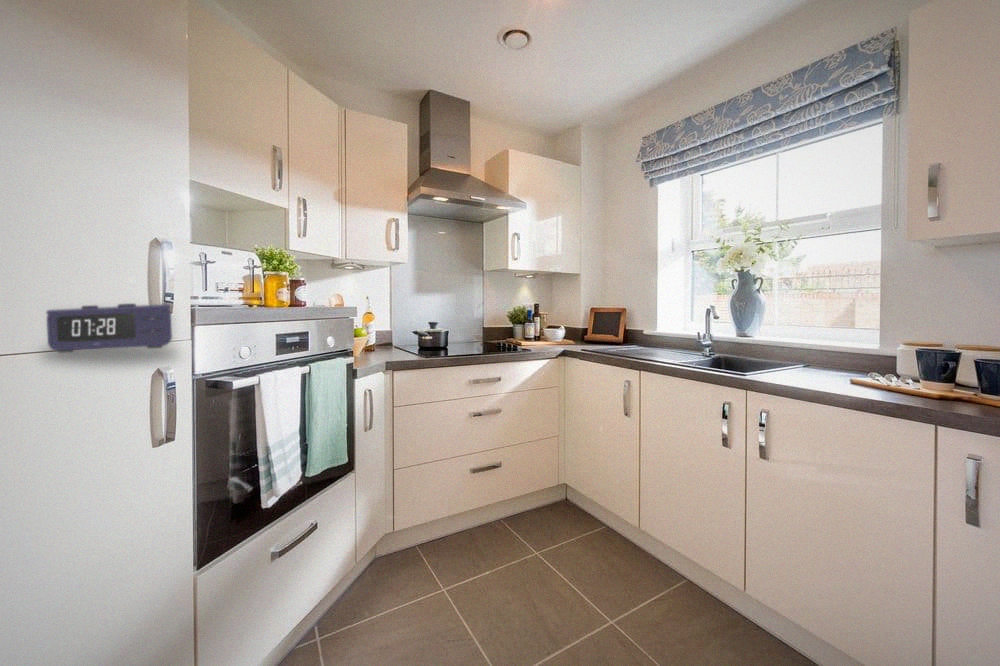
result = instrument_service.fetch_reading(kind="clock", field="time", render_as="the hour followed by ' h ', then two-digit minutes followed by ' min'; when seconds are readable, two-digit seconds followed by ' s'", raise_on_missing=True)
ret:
7 h 28 min
